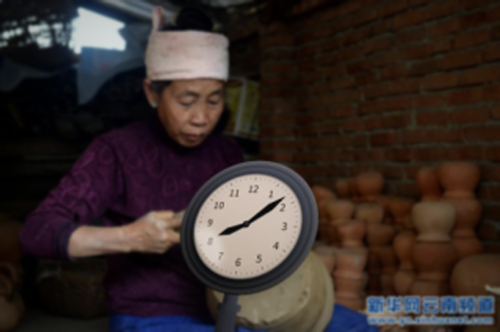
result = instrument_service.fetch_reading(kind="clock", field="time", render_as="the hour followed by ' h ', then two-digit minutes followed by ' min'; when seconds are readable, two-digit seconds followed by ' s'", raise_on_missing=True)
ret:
8 h 08 min
